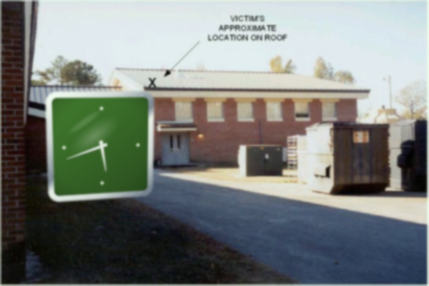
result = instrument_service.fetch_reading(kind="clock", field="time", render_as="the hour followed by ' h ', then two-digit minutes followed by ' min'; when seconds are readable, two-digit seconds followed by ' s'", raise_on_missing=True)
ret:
5 h 42 min
